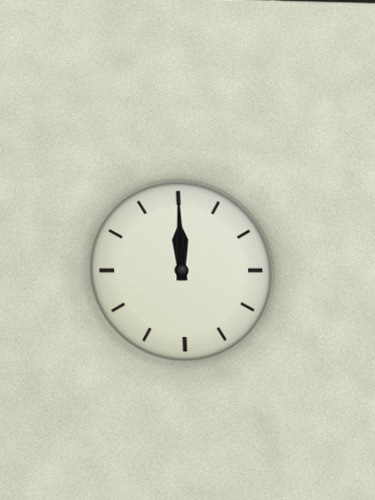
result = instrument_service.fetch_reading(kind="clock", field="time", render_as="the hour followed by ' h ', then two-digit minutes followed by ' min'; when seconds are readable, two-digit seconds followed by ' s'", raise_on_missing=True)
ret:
12 h 00 min
